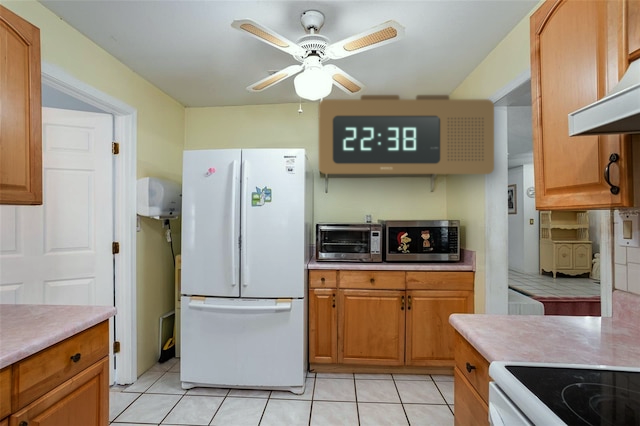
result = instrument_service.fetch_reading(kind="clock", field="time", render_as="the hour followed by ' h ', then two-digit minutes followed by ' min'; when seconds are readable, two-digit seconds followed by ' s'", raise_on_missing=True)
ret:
22 h 38 min
